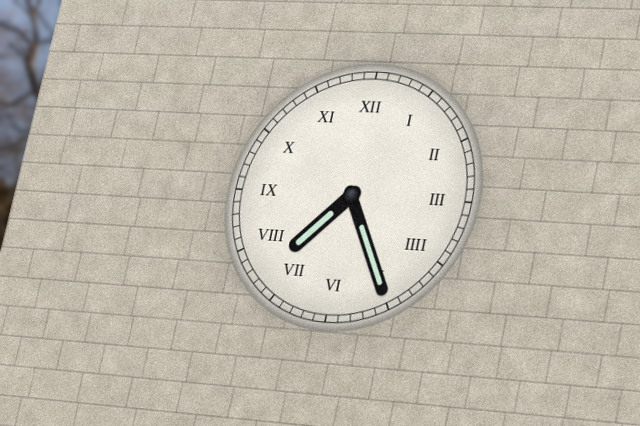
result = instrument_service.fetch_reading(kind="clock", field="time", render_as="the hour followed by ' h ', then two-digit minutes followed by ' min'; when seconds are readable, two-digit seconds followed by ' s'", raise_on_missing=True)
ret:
7 h 25 min
